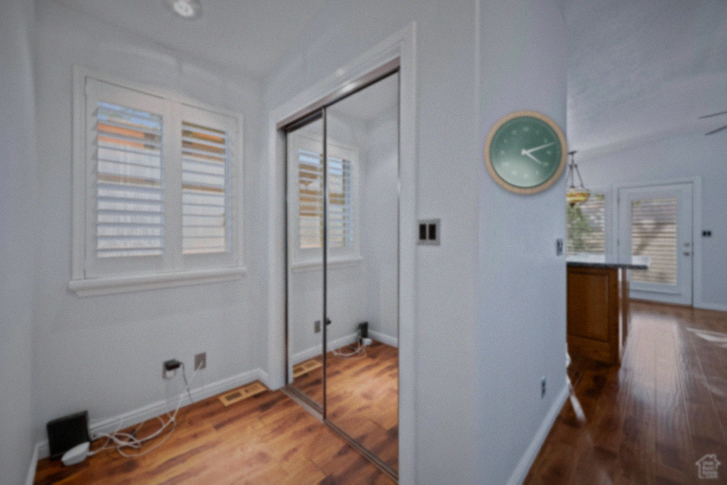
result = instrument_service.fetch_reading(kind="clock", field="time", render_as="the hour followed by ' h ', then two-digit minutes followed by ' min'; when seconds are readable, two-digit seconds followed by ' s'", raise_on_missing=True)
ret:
4 h 12 min
